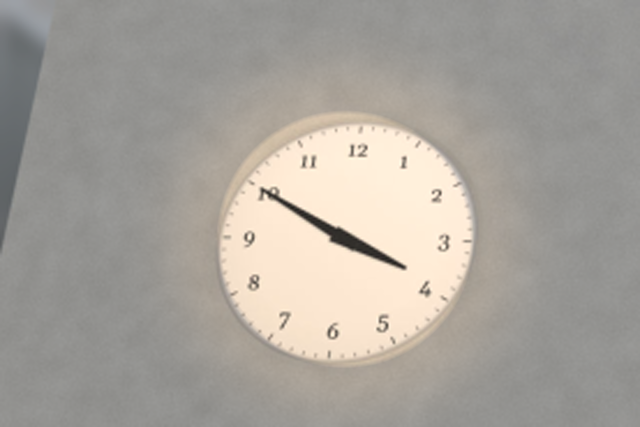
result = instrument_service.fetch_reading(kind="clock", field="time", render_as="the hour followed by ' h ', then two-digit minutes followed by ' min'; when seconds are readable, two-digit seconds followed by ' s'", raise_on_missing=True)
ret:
3 h 50 min
